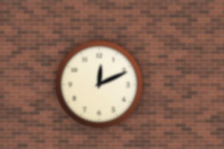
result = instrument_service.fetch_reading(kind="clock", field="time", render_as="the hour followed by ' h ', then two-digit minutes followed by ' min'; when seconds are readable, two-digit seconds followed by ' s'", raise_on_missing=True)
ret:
12 h 11 min
